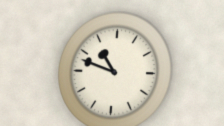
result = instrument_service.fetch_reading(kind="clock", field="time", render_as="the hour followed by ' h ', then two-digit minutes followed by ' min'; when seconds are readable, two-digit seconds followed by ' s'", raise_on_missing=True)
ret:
10 h 48 min
